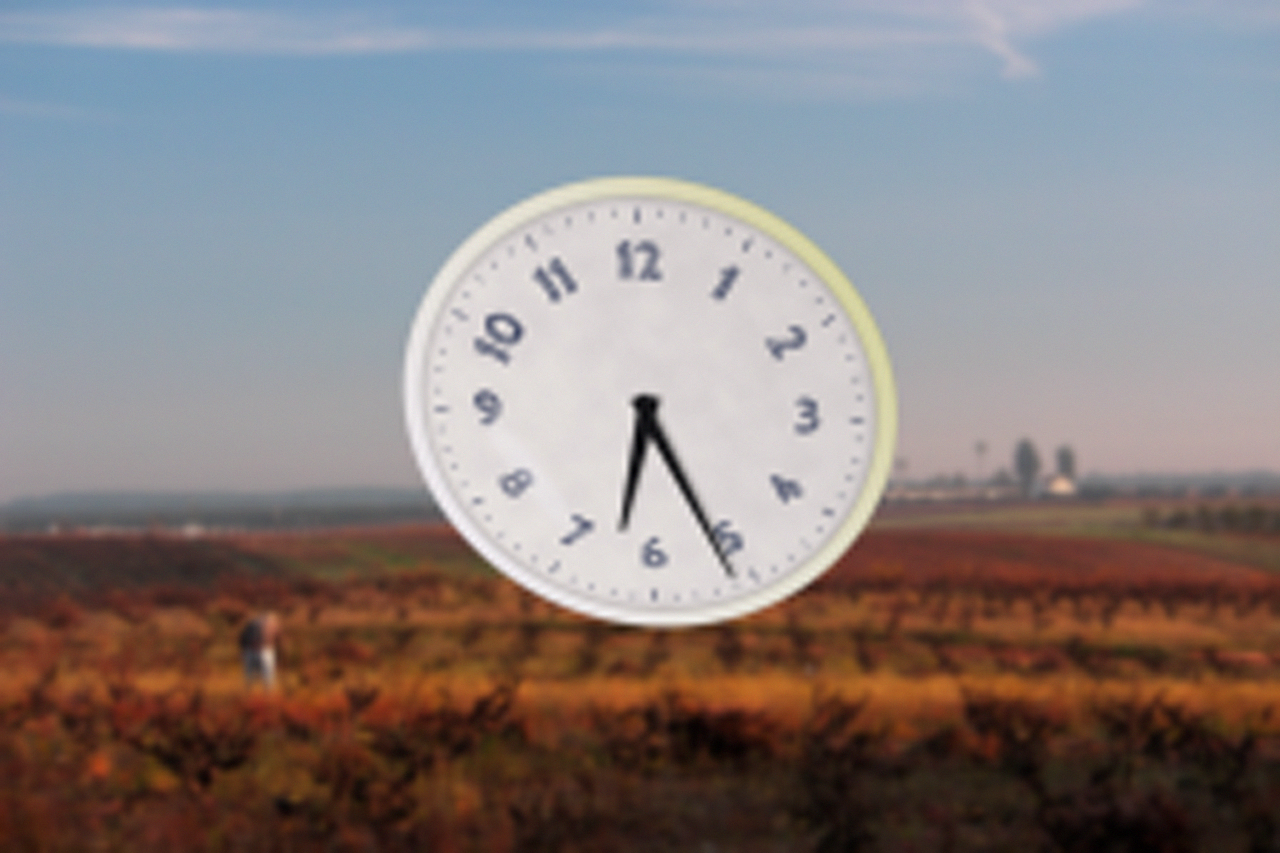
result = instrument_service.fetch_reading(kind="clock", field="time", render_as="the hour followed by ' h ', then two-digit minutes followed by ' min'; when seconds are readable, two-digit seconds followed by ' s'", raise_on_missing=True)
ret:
6 h 26 min
